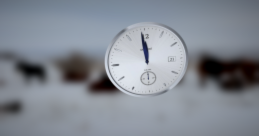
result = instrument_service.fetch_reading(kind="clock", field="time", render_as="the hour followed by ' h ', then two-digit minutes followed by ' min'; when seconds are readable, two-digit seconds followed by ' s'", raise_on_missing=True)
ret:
11 h 59 min
